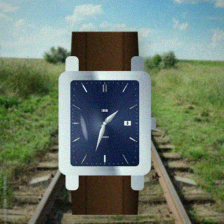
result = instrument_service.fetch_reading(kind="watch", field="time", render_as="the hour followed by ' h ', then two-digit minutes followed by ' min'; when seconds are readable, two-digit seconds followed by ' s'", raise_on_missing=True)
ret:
1 h 33 min
